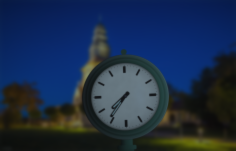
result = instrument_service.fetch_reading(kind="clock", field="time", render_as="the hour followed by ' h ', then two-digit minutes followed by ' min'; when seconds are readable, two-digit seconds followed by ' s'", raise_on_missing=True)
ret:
7 h 36 min
